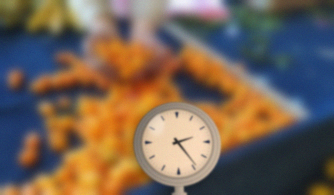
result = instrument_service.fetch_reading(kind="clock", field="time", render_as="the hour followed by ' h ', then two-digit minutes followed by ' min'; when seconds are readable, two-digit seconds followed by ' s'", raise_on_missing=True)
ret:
2 h 24 min
